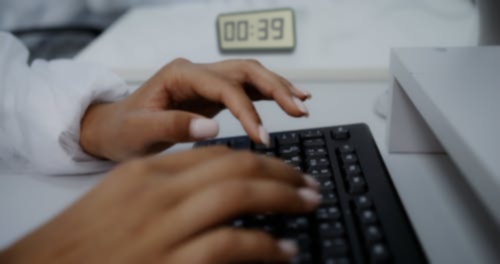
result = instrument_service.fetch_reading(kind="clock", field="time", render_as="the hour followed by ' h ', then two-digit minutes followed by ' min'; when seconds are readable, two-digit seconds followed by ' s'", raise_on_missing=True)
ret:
0 h 39 min
